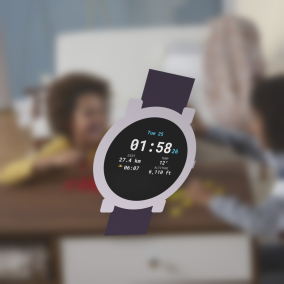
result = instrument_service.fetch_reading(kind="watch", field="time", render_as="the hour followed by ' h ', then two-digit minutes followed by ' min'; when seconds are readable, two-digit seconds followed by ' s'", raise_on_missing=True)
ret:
1 h 58 min
